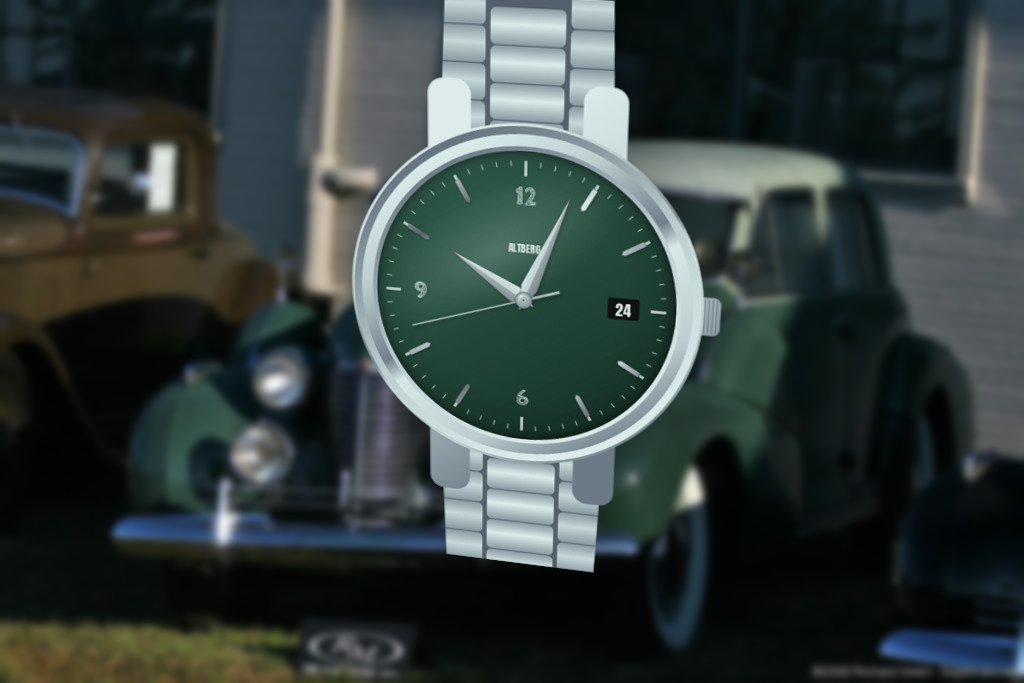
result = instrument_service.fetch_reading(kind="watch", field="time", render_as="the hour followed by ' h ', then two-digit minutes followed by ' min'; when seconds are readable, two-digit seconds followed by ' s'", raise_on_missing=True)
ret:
10 h 03 min 42 s
